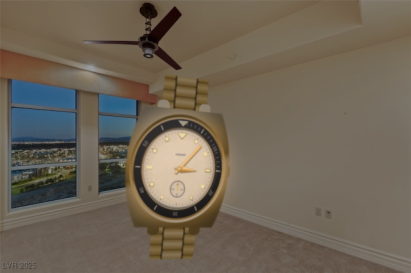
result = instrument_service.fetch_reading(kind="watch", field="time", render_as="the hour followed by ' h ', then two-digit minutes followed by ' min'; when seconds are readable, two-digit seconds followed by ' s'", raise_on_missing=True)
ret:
3 h 07 min
